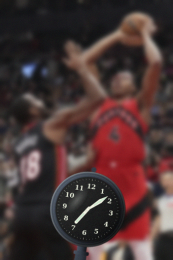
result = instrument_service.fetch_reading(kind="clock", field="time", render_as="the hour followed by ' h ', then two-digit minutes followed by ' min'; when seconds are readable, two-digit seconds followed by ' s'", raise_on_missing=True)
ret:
7 h 08 min
